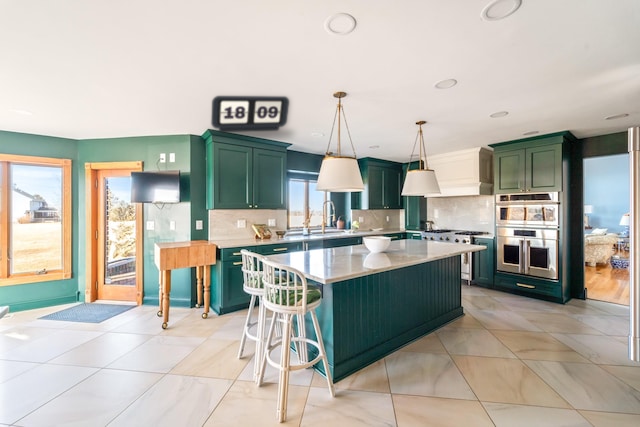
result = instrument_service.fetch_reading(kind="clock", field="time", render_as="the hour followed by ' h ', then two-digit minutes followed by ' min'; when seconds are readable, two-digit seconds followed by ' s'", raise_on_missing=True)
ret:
18 h 09 min
